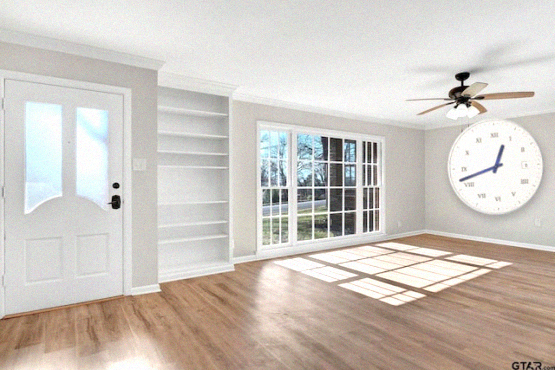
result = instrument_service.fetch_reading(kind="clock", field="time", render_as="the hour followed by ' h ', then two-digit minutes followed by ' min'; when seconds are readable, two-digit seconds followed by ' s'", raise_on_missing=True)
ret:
12 h 42 min
